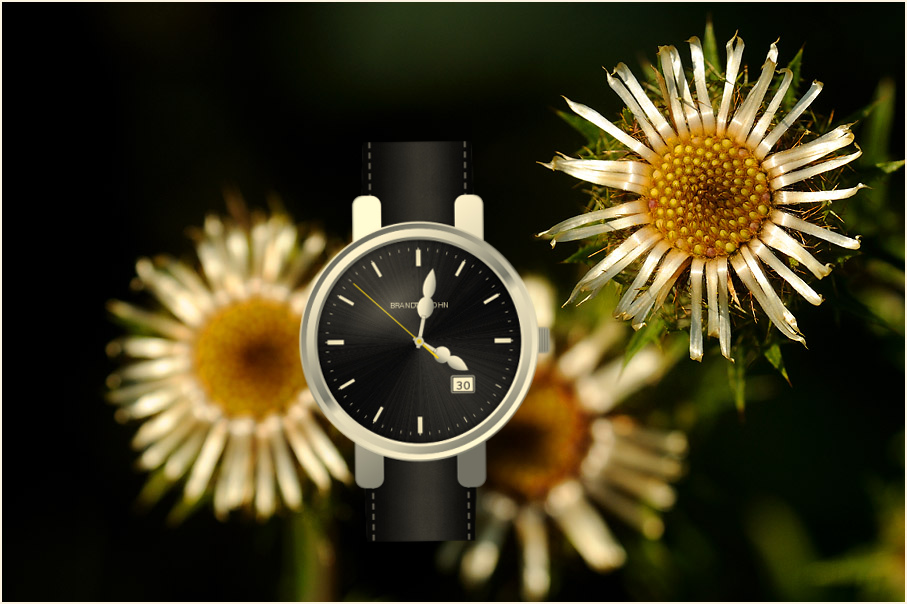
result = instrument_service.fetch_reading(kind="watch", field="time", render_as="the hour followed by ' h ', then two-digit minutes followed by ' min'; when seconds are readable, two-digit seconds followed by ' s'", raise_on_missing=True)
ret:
4 h 01 min 52 s
